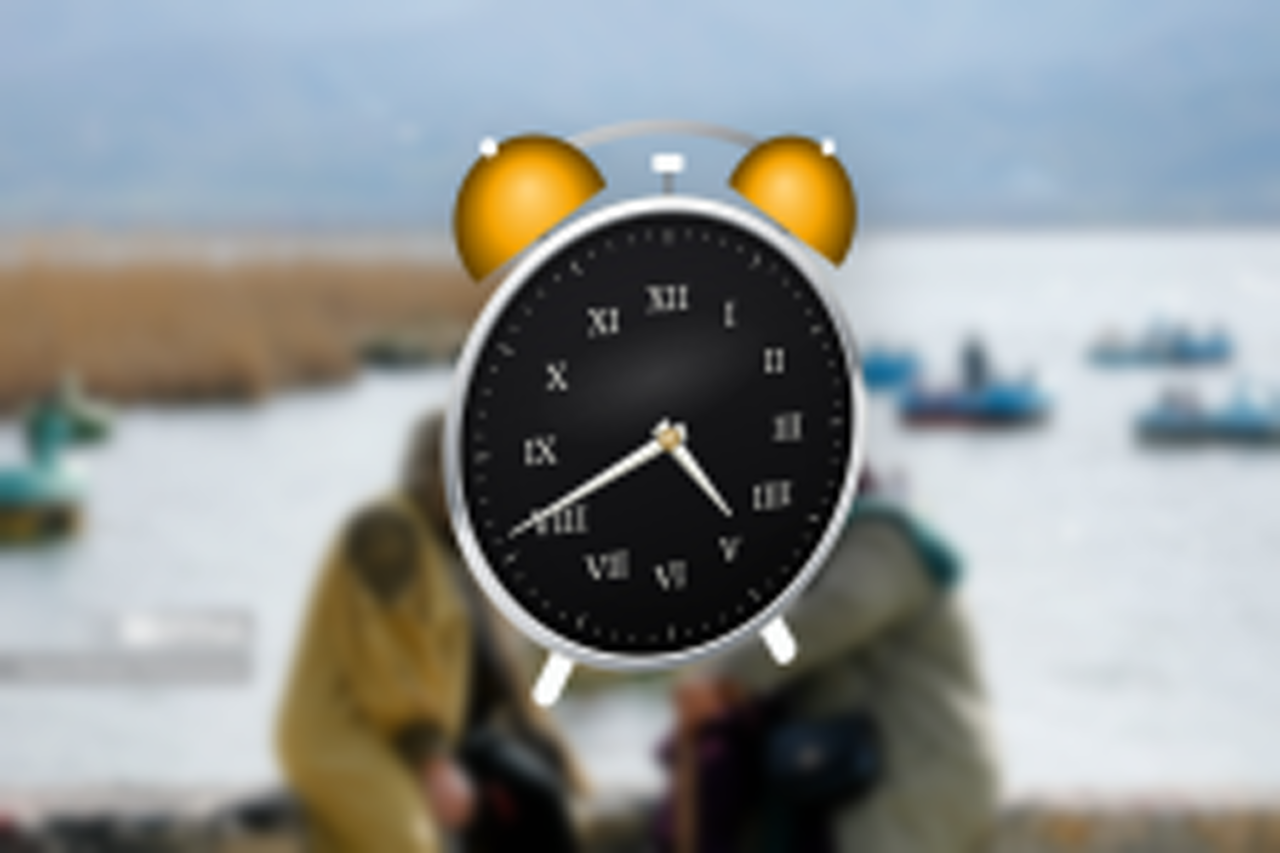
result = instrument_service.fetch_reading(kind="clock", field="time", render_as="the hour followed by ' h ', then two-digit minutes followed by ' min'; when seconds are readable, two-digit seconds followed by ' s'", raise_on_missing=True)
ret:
4 h 41 min
